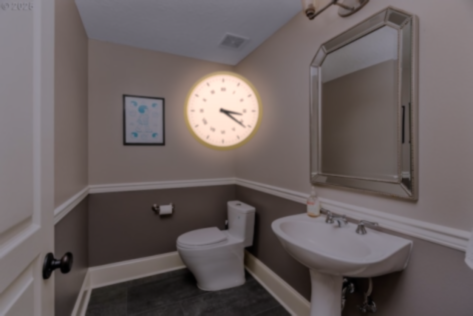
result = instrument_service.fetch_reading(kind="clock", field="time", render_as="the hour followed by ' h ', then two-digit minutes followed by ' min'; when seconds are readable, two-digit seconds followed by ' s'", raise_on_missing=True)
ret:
3 h 21 min
